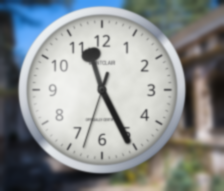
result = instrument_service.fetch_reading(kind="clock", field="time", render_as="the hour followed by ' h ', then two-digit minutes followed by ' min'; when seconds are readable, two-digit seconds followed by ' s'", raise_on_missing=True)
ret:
11 h 25 min 33 s
